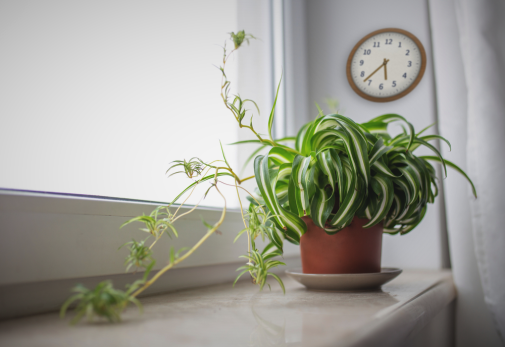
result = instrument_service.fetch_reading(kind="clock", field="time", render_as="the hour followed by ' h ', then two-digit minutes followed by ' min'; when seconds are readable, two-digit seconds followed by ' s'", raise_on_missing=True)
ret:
5 h 37 min
